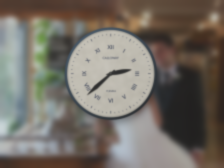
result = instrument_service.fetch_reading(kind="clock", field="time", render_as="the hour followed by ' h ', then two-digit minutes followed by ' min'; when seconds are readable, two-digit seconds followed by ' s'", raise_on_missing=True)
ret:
2 h 38 min
